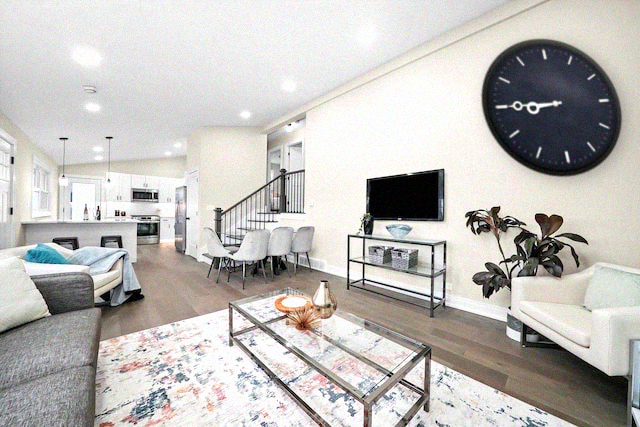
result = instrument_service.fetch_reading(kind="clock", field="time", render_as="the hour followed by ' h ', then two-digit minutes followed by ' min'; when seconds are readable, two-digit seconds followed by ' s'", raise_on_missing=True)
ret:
8 h 45 min
